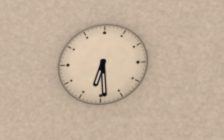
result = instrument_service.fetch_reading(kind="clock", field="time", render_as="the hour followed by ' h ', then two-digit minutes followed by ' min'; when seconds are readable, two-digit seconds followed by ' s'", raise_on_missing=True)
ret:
6 h 29 min
